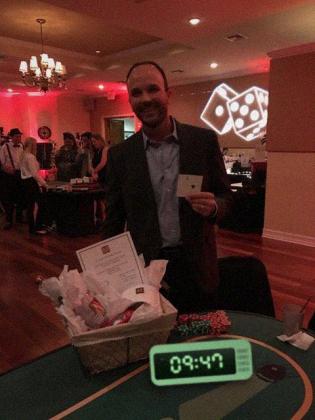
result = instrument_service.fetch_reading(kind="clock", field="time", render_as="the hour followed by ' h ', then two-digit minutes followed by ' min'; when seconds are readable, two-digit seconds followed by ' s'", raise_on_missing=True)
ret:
9 h 47 min
